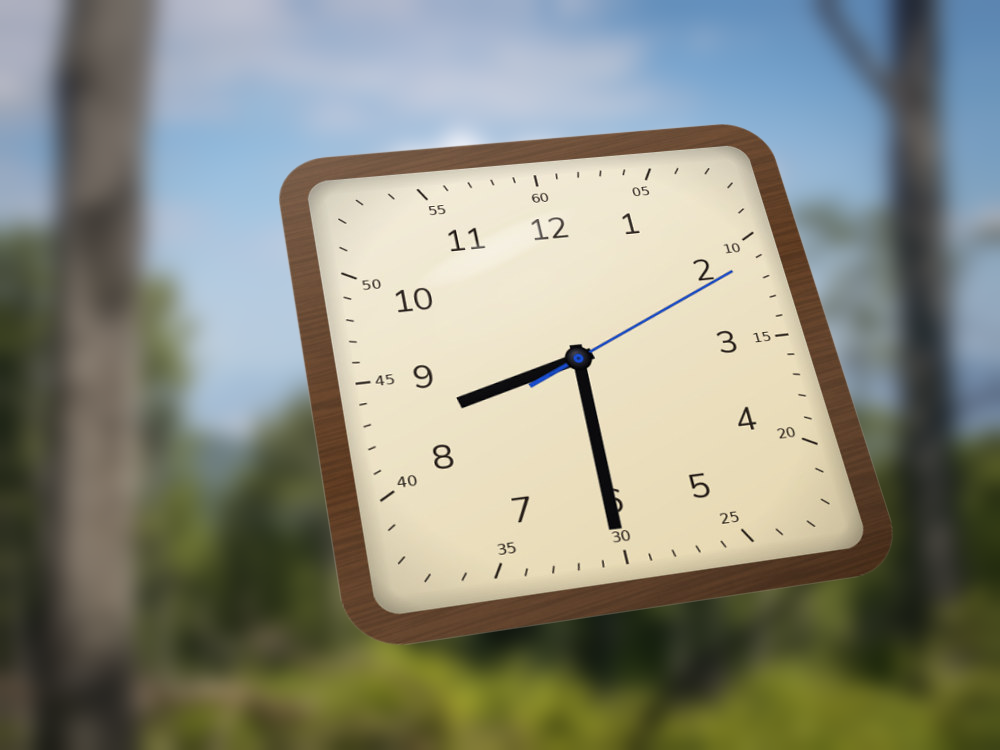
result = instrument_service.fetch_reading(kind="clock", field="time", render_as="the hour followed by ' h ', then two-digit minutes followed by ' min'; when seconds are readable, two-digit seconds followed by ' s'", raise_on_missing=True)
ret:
8 h 30 min 11 s
